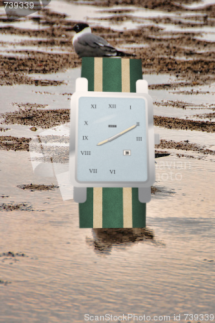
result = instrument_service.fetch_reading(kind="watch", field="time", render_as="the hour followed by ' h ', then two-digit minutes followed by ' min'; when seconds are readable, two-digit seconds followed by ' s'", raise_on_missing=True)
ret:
8 h 10 min
